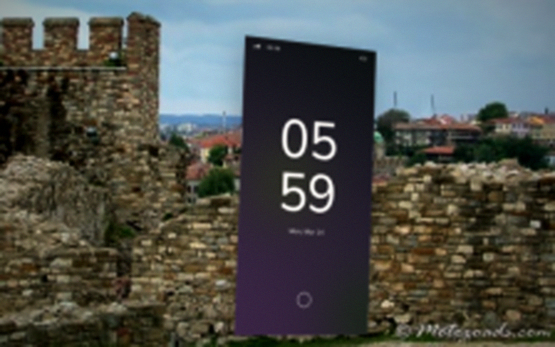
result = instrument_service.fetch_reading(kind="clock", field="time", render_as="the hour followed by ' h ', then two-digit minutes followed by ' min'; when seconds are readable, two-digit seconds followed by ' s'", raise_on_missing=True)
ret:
5 h 59 min
